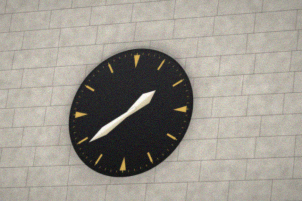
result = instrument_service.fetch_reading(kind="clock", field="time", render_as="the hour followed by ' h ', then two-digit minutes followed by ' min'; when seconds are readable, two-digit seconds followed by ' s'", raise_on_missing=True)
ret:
1 h 39 min
